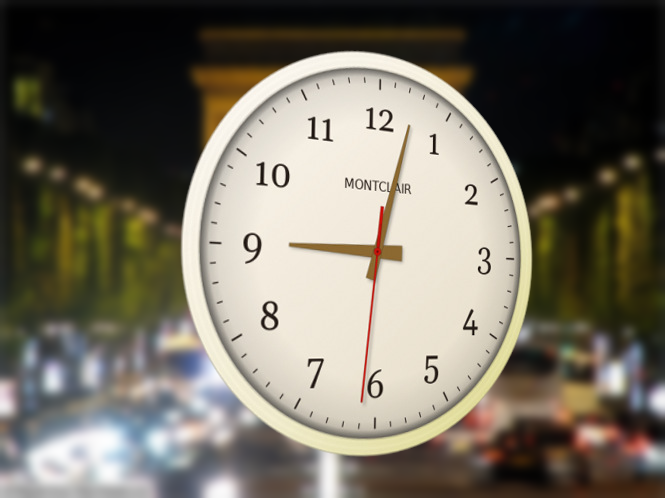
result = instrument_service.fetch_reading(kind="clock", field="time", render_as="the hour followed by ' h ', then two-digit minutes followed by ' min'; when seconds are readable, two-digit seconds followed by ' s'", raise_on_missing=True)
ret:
9 h 02 min 31 s
